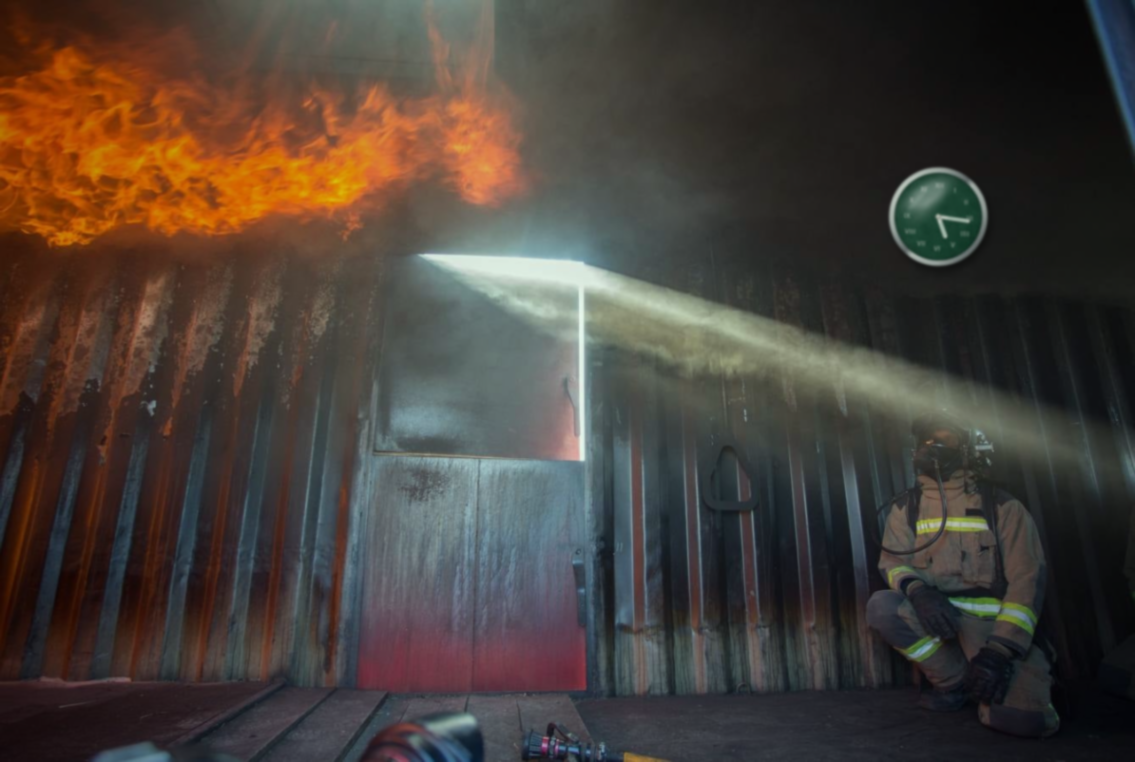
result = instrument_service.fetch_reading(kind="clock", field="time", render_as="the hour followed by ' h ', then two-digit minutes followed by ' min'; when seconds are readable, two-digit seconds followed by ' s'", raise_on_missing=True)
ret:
5 h 16 min
